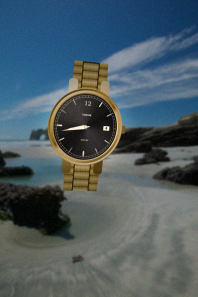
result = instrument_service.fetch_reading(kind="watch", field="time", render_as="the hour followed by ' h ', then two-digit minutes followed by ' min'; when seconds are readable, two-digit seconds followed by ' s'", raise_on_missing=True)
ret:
8 h 43 min
